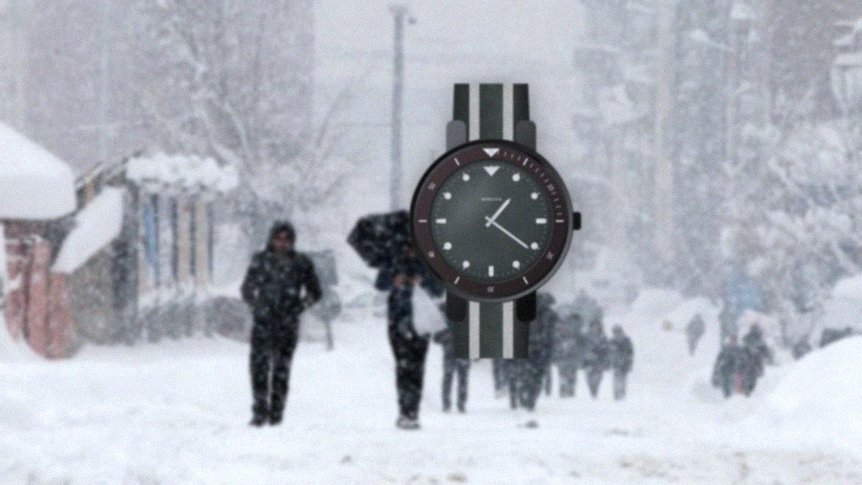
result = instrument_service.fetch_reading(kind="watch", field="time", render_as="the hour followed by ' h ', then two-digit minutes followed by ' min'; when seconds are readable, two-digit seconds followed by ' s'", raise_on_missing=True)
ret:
1 h 21 min
